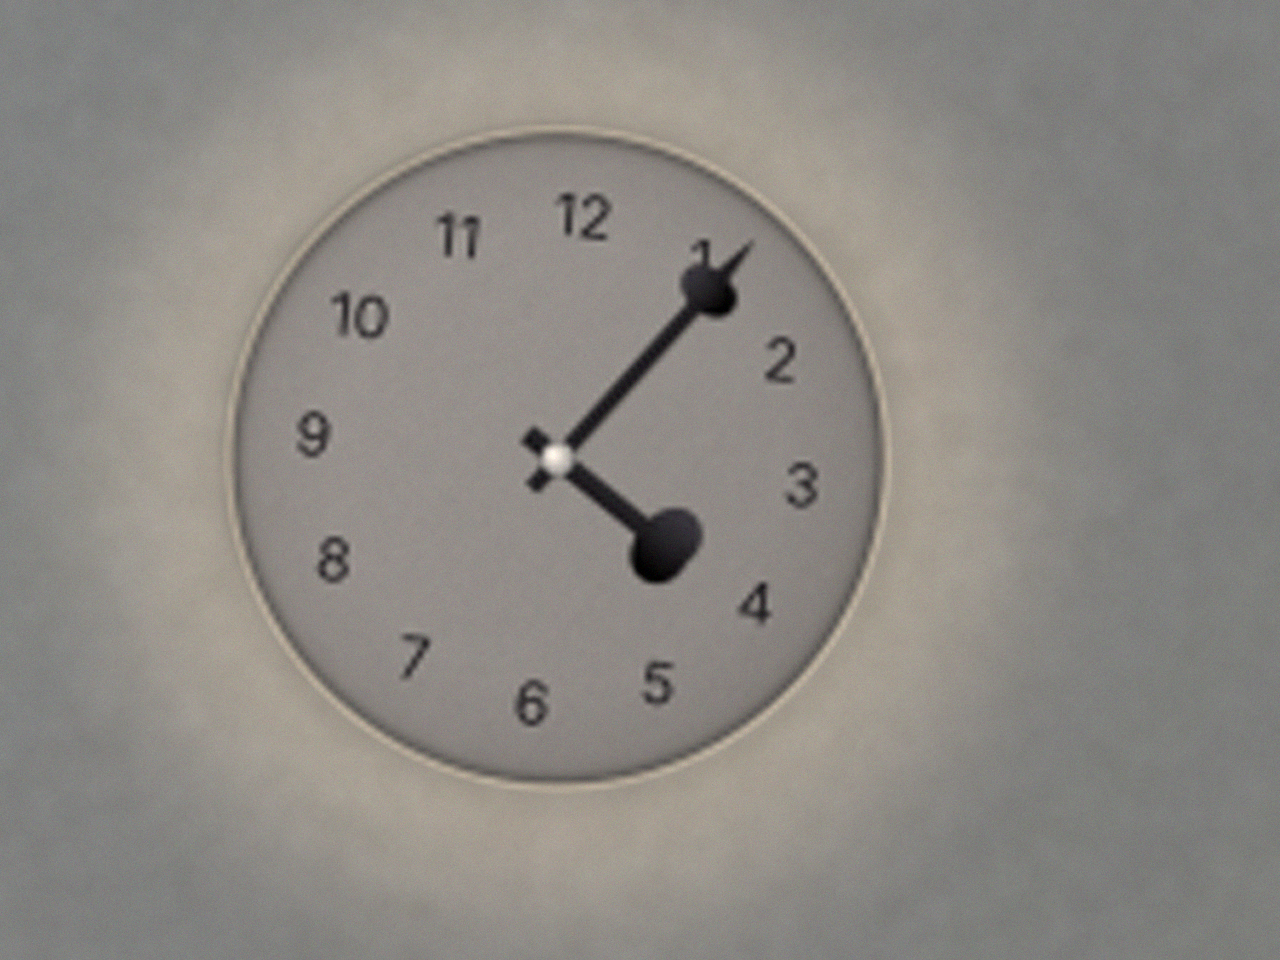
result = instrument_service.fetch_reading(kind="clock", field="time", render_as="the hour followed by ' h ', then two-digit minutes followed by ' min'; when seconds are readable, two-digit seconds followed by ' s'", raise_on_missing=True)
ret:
4 h 06 min
